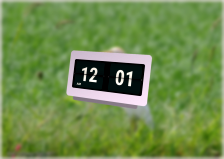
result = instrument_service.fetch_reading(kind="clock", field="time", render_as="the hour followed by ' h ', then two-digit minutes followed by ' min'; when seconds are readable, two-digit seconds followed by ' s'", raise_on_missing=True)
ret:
12 h 01 min
